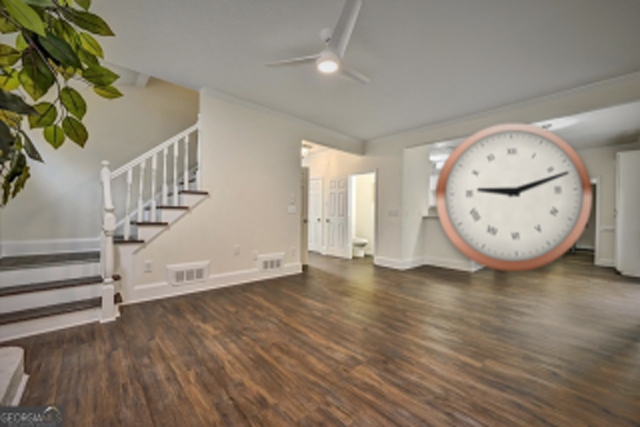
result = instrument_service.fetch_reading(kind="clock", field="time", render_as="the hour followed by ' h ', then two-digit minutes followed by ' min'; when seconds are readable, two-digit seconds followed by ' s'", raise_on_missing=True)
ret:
9 h 12 min
